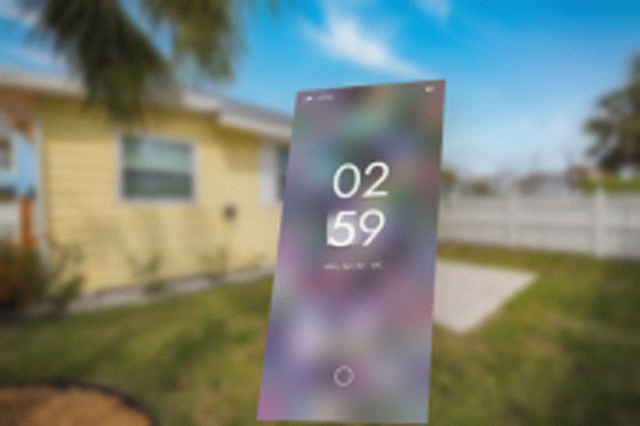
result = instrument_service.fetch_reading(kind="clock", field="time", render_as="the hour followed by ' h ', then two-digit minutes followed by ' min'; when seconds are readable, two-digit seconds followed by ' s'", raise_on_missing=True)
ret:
2 h 59 min
